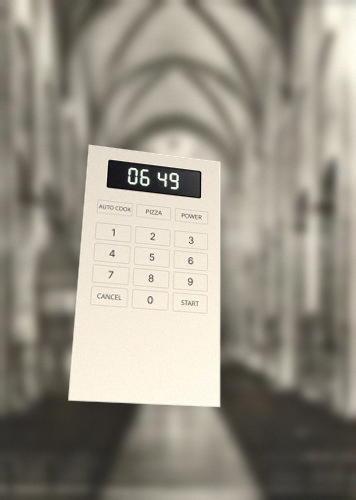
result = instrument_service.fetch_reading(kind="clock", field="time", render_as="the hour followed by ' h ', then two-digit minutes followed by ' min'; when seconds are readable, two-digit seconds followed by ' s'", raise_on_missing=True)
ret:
6 h 49 min
